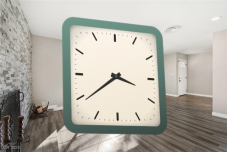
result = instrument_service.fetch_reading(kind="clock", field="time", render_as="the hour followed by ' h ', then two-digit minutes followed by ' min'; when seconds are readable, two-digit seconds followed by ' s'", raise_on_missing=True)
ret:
3 h 39 min
